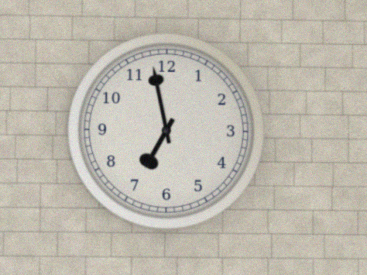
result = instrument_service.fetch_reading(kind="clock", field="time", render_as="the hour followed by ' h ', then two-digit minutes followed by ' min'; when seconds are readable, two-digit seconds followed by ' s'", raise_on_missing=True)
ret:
6 h 58 min
